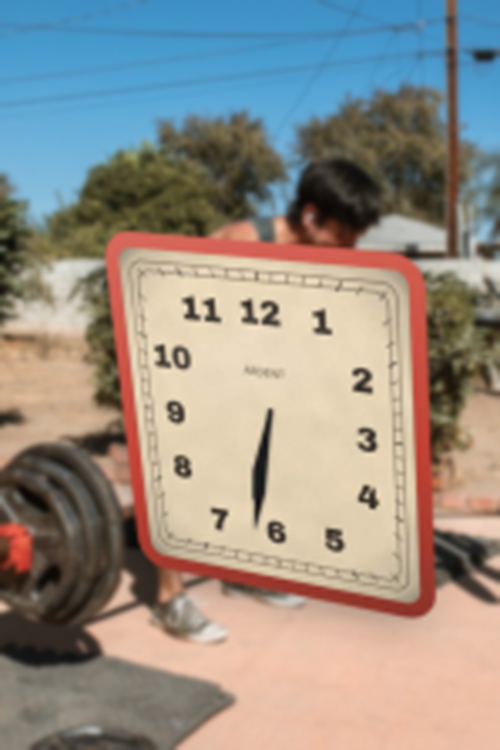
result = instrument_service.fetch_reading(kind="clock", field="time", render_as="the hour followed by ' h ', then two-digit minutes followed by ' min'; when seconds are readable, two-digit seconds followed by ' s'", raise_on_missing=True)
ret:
6 h 32 min
